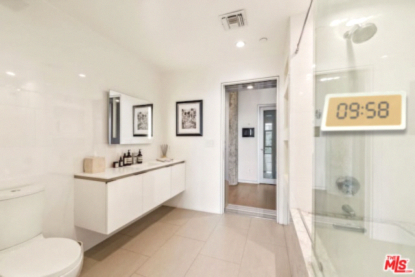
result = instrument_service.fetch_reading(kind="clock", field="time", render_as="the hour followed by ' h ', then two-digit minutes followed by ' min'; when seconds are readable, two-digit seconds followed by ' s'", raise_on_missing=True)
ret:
9 h 58 min
